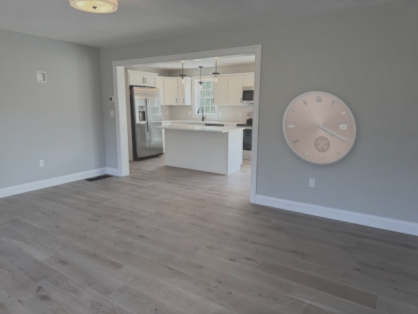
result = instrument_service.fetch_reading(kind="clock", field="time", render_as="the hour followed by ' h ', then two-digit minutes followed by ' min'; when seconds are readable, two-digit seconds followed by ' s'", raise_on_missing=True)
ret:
4 h 20 min
